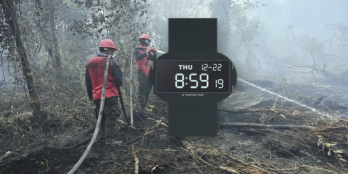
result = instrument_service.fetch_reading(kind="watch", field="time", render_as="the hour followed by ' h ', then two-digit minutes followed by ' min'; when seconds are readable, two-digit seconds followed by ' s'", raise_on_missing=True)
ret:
8 h 59 min 19 s
